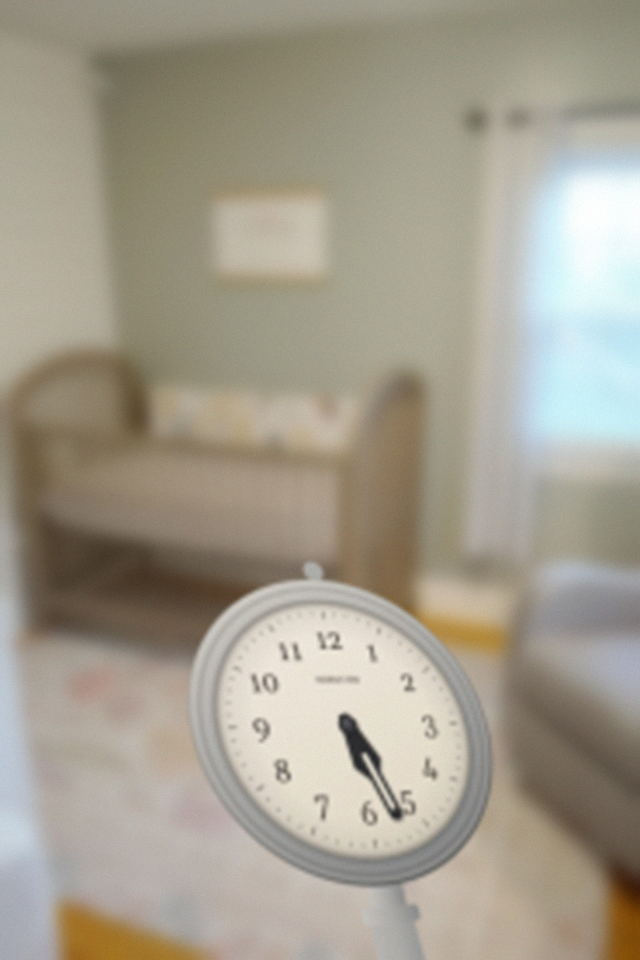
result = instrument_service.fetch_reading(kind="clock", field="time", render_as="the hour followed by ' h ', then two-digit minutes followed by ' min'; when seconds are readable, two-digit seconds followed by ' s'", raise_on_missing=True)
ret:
5 h 27 min
